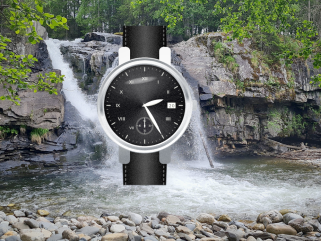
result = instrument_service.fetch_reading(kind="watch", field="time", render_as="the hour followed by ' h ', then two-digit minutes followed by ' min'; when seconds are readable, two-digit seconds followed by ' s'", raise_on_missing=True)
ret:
2 h 25 min
